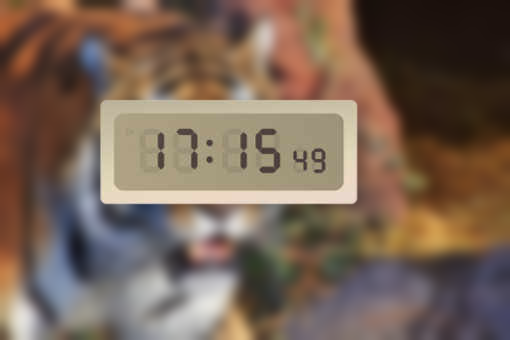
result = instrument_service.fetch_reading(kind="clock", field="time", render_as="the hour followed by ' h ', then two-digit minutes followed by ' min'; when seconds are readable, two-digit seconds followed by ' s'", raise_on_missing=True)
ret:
17 h 15 min 49 s
